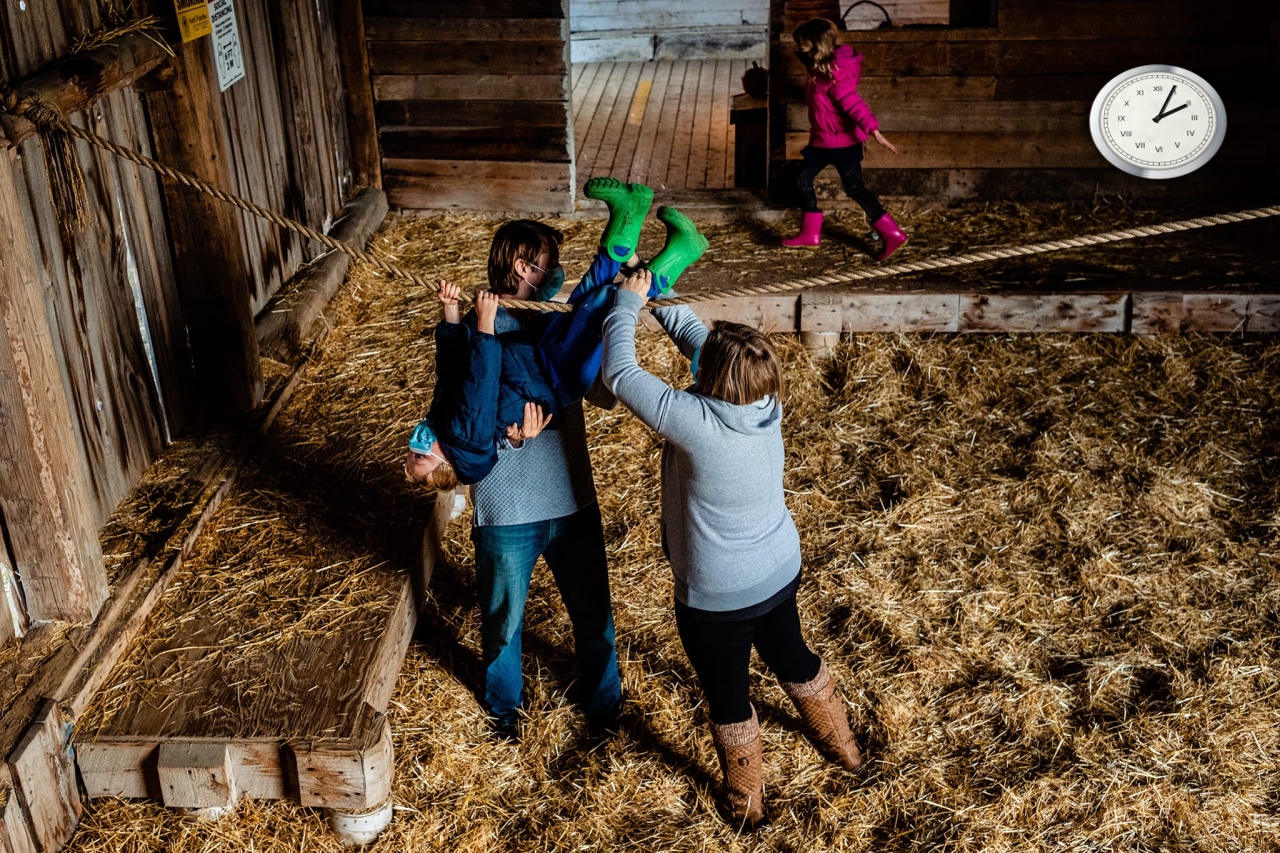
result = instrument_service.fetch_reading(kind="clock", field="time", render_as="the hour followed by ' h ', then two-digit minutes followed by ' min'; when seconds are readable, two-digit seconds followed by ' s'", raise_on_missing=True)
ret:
2 h 04 min
